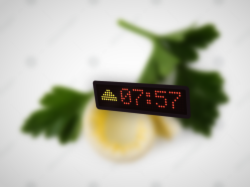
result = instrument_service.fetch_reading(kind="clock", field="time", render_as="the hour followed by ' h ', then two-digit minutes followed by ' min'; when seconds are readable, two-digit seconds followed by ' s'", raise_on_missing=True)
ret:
7 h 57 min
